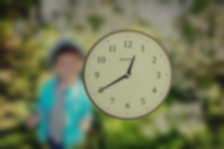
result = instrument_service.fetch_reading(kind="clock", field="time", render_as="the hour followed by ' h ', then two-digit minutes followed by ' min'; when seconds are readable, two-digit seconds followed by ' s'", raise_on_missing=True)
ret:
12 h 40 min
